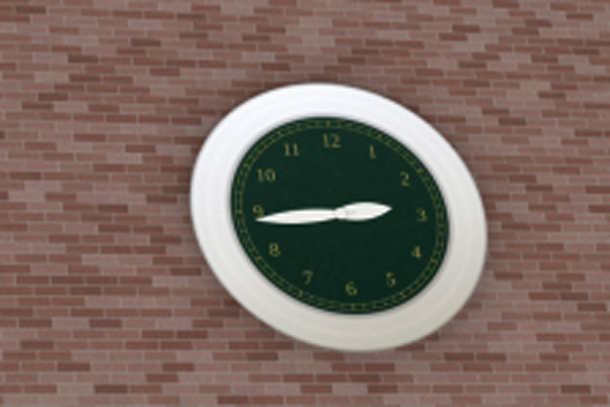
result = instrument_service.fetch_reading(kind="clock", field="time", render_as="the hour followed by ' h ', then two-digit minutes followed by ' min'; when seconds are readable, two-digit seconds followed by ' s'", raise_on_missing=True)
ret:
2 h 44 min
